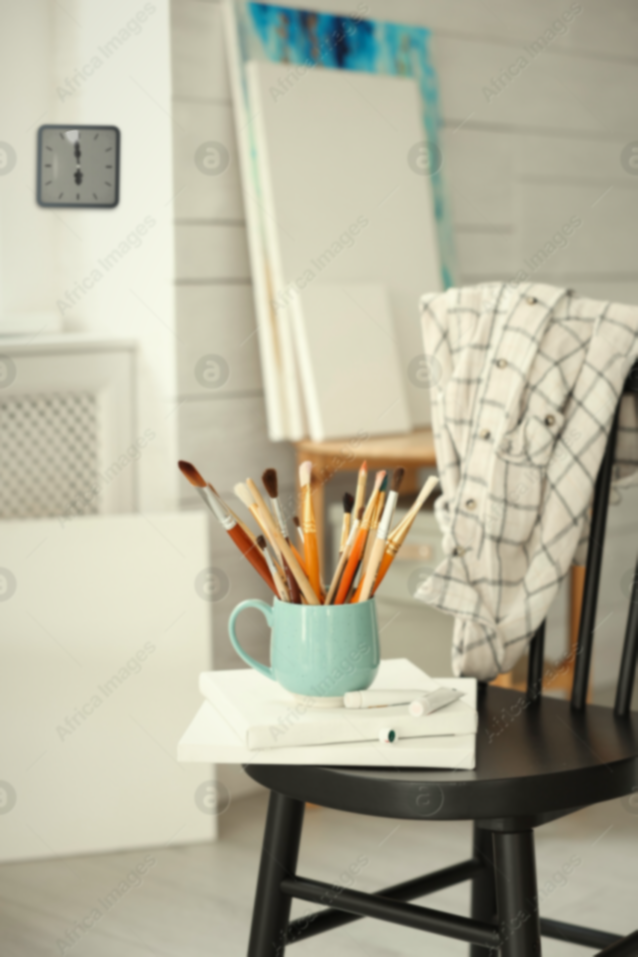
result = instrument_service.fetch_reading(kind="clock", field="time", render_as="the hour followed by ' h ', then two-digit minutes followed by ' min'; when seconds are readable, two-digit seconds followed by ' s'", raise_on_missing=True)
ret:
5 h 59 min
